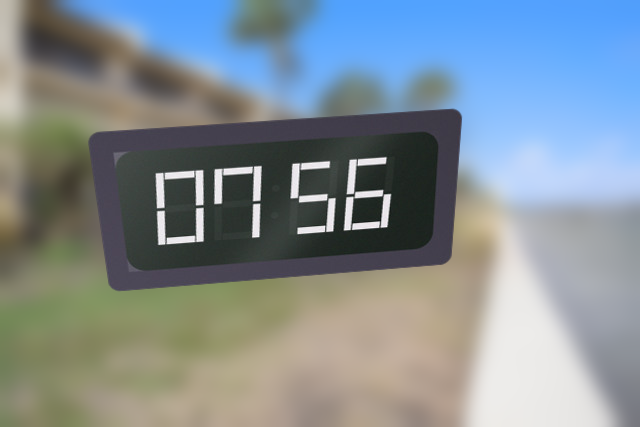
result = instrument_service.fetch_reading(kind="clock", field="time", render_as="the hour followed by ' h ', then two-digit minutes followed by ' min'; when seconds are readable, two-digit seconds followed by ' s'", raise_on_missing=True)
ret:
7 h 56 min
